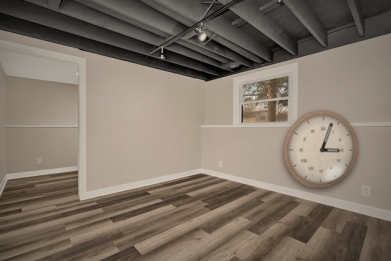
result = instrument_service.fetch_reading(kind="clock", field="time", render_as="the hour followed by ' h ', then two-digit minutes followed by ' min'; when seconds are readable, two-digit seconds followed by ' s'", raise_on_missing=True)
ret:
3 h 03 min
